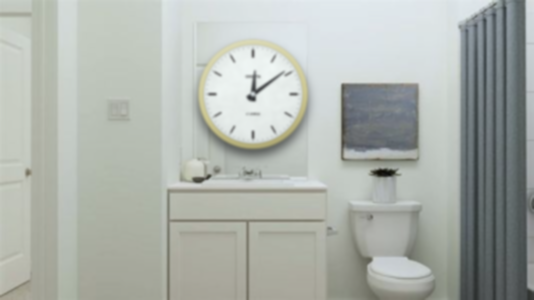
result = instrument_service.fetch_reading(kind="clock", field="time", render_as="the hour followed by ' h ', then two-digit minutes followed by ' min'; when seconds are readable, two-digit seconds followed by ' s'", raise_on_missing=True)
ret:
12 h 09 min
